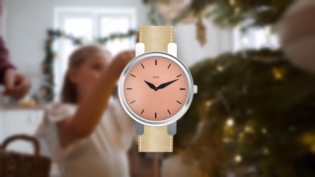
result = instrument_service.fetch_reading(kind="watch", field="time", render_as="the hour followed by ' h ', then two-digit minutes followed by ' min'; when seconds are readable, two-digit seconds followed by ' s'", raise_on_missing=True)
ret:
10 h 11 min
